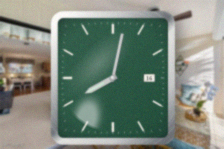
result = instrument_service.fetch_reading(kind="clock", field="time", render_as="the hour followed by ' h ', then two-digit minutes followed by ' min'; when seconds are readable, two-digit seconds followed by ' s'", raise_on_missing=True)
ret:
8 h 02 min
